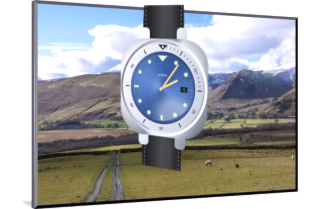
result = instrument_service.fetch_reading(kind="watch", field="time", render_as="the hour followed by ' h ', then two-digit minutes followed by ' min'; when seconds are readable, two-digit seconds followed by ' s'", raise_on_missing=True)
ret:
2 h 06 min
